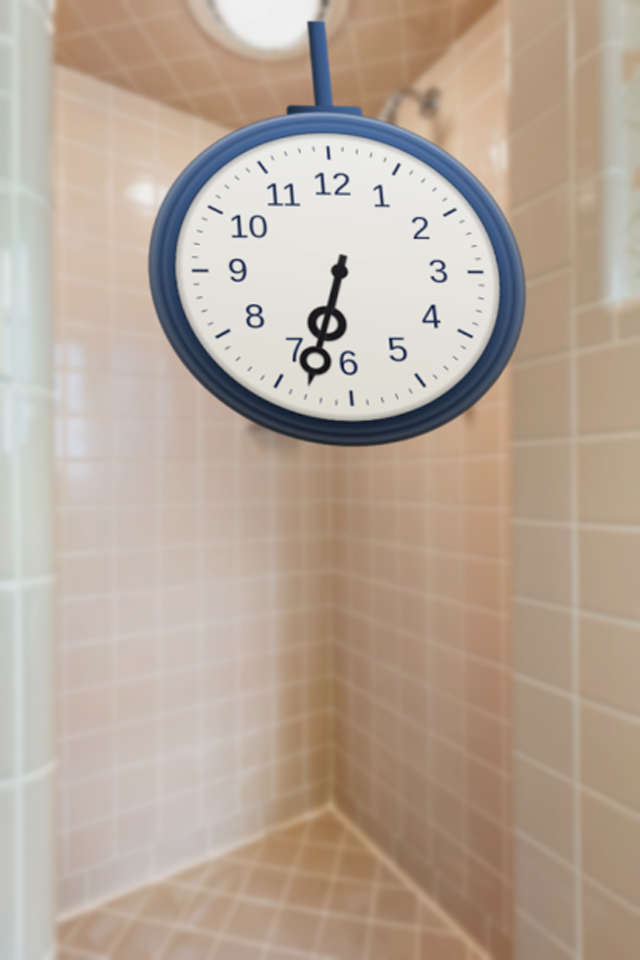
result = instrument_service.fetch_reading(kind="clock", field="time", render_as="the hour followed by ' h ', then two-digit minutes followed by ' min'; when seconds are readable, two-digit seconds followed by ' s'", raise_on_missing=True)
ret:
6 h 33 min
